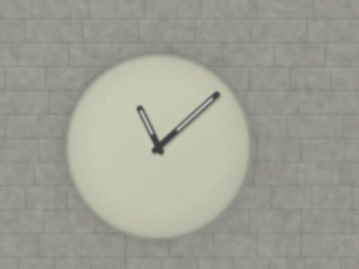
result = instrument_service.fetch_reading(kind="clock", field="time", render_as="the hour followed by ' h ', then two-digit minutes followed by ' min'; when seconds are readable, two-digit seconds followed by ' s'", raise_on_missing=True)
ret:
11 h 08 min
